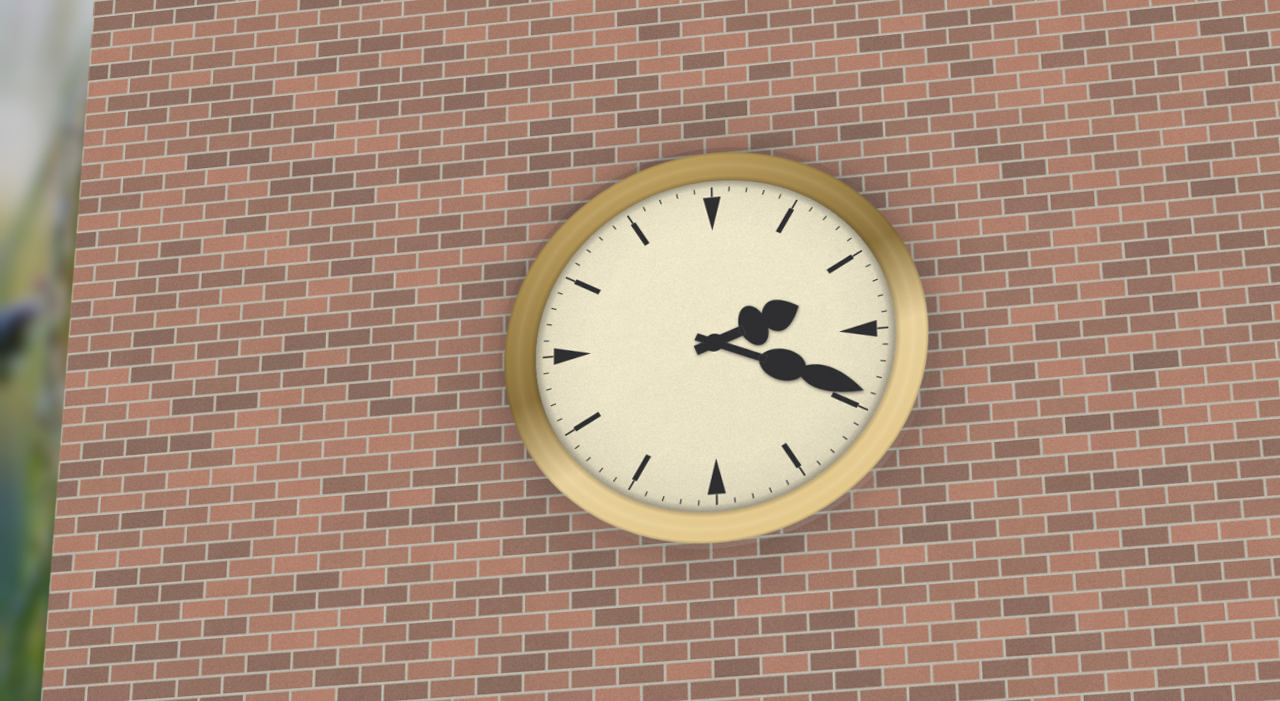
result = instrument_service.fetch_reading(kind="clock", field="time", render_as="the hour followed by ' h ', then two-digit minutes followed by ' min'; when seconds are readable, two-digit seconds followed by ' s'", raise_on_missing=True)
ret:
2 h 19 min
